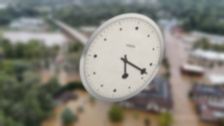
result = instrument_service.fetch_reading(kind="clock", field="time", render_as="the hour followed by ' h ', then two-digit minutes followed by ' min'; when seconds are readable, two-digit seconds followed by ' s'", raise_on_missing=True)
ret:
5 h 18 min
